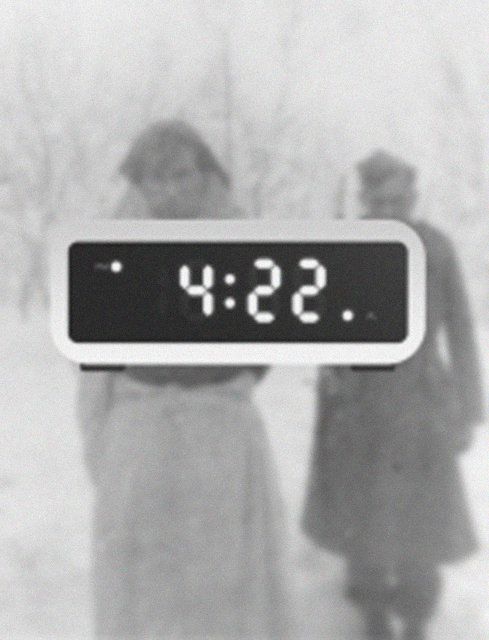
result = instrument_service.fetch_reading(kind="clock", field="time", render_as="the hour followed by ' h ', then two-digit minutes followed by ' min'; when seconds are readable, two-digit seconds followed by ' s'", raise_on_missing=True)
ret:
4 h 22 min
